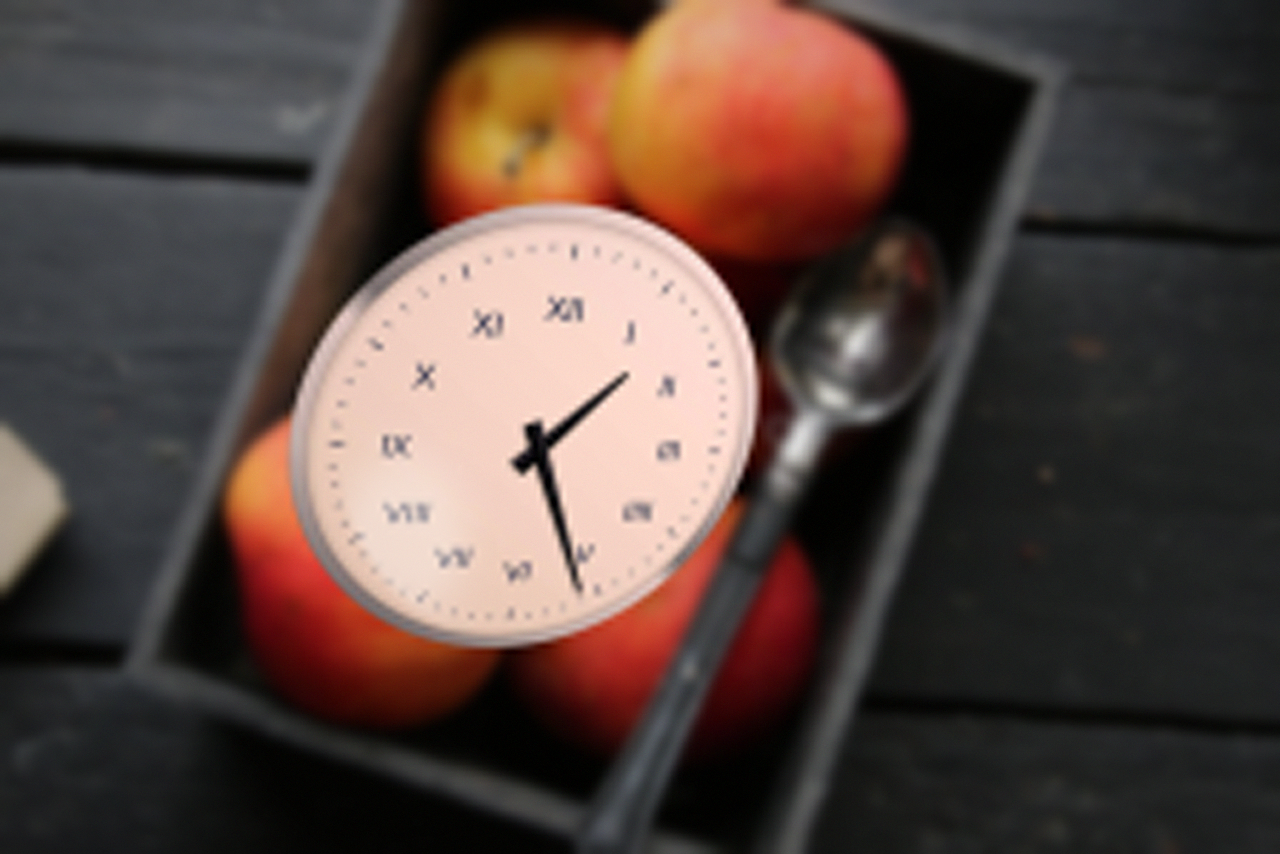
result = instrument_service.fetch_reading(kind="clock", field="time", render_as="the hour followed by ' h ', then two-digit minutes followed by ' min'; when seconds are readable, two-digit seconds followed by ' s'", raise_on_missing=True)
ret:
1 h 26 min
